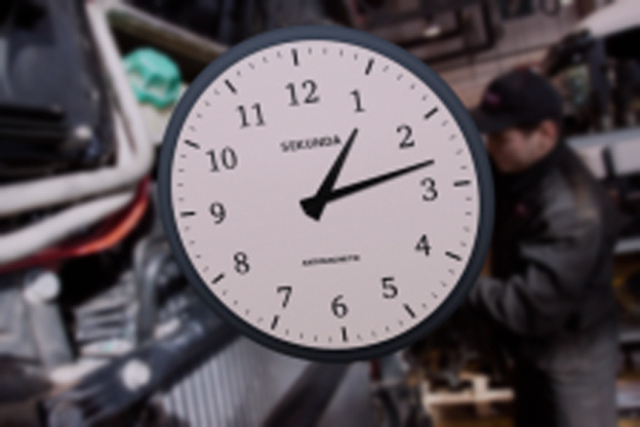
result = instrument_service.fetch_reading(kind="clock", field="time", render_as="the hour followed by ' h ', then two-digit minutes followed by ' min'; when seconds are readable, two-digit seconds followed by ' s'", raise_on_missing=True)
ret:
1 h 13 min
